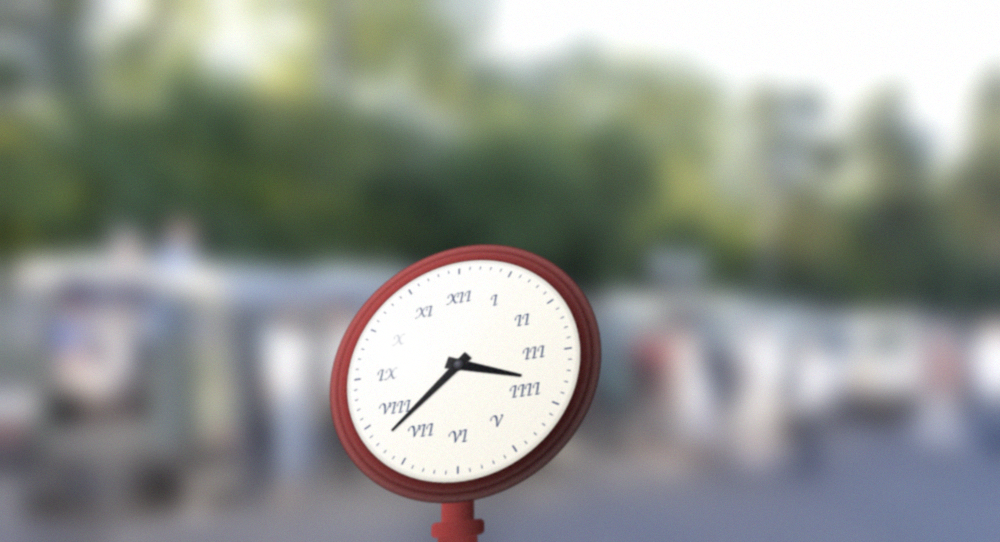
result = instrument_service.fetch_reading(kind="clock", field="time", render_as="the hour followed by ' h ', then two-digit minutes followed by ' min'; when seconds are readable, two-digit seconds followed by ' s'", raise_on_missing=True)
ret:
3 h 38 min
